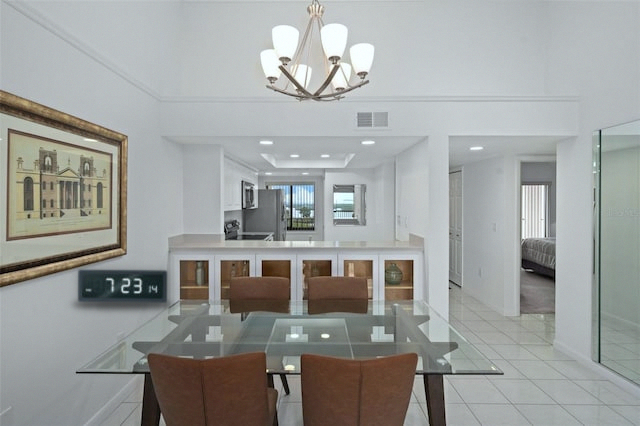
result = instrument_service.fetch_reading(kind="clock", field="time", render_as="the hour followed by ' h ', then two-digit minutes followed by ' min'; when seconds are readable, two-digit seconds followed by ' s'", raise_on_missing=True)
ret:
7 h 23 min
